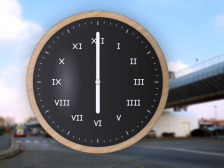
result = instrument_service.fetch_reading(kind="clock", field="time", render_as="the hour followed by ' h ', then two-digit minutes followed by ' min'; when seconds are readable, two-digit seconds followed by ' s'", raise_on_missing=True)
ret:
6 h 00 min
